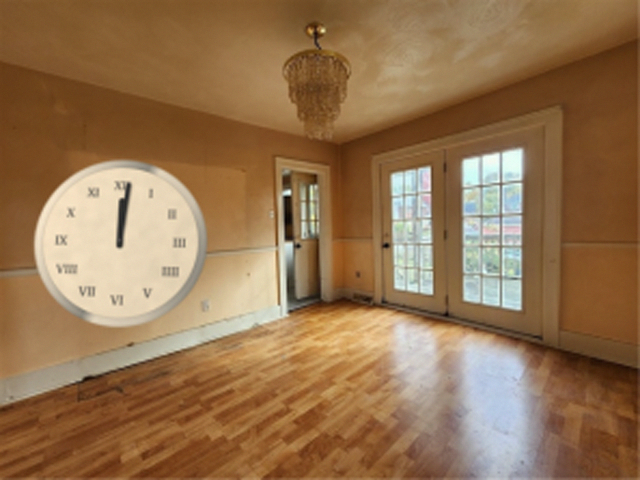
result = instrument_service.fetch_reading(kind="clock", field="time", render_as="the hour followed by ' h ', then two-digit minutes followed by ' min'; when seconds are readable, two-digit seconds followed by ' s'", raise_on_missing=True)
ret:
12 h 01 min
